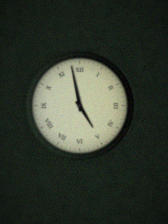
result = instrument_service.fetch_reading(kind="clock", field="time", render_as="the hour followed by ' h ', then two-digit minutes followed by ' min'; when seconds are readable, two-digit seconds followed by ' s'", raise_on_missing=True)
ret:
4 h 58 min
